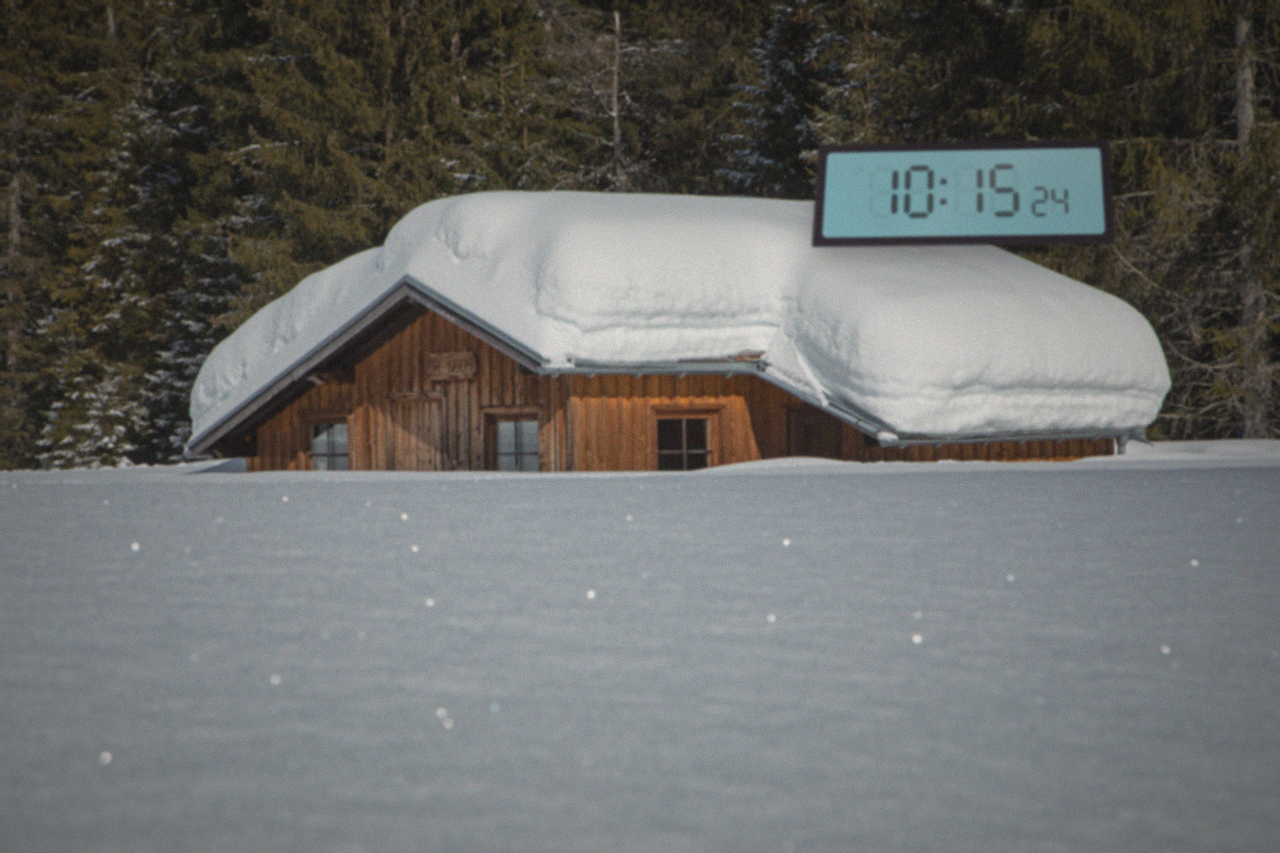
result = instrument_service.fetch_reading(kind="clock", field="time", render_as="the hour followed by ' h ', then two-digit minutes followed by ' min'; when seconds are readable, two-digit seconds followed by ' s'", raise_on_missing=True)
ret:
10 h 15 min 24 s
